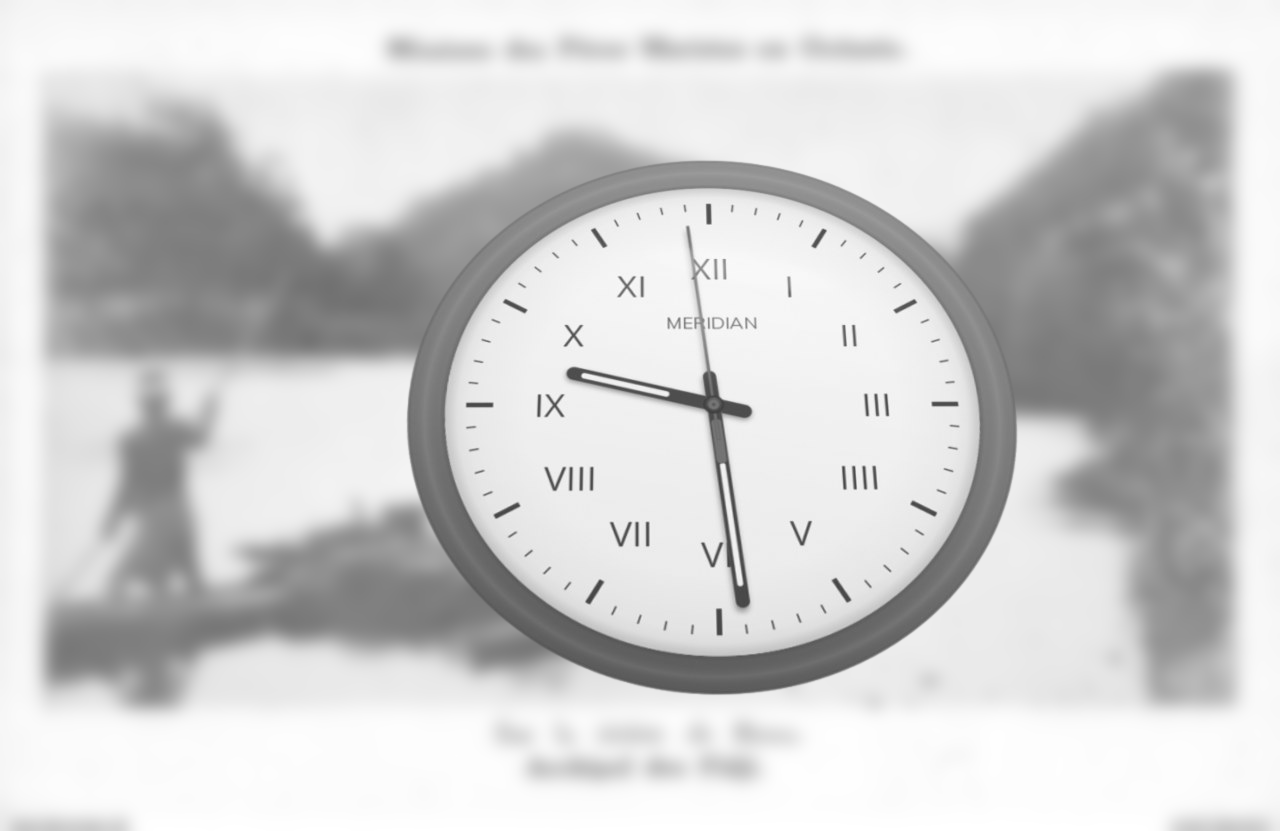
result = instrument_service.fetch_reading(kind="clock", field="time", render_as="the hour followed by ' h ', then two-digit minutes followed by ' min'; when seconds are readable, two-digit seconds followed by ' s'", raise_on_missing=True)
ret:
9 h 28 min 59 s
